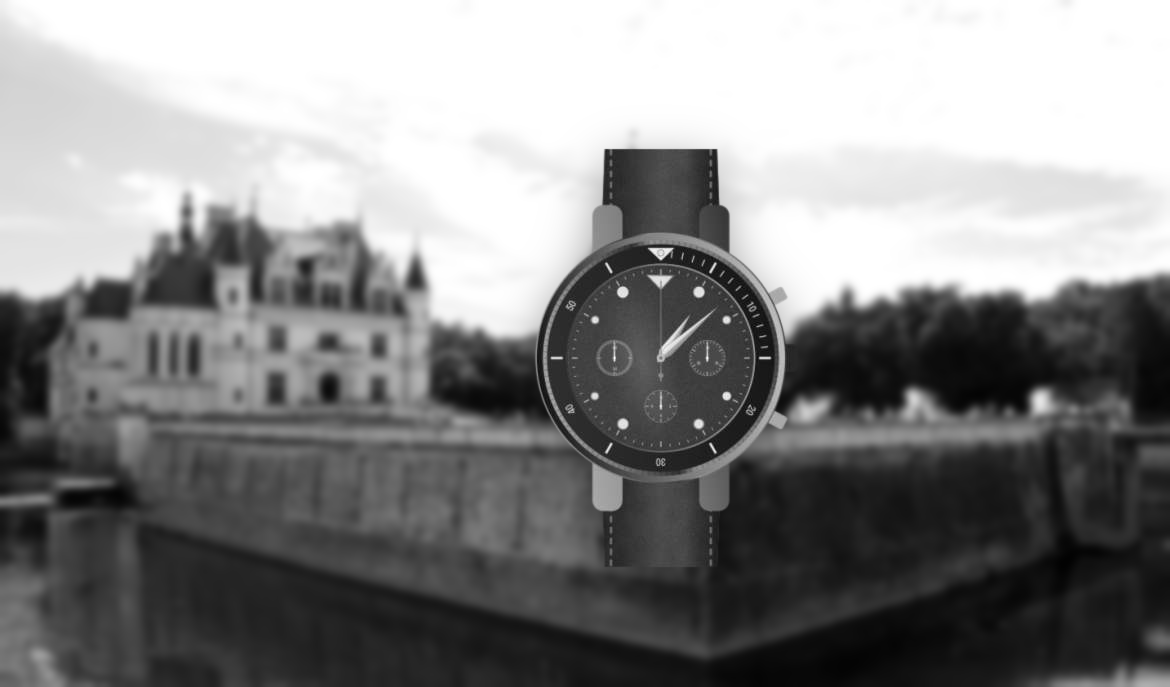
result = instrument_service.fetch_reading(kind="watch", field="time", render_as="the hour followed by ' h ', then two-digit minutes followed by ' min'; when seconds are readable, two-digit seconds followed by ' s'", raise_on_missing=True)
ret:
1 h 08 min
